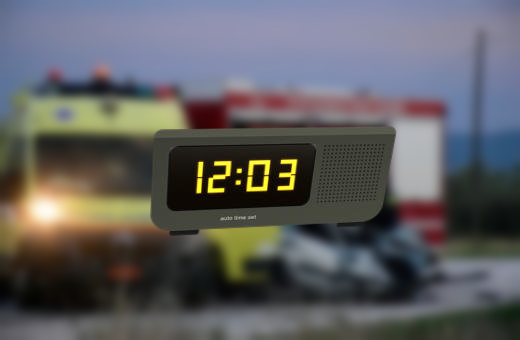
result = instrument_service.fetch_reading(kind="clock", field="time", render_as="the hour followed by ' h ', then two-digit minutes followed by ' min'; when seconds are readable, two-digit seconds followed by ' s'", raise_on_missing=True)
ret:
12 h 03 min
